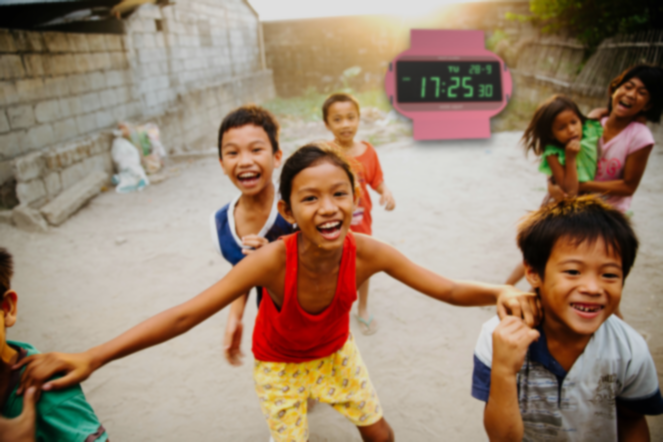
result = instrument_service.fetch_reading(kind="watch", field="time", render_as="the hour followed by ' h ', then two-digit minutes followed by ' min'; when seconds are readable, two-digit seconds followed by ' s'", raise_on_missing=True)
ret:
17 h 25 min
